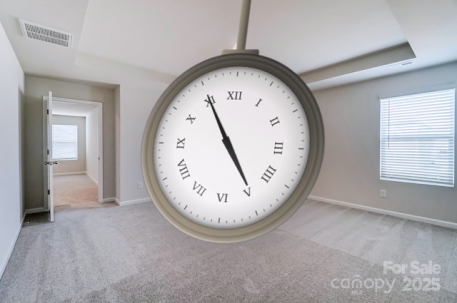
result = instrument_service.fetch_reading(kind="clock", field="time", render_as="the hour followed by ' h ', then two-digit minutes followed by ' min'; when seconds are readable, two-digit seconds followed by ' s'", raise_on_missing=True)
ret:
4 h 55 min
